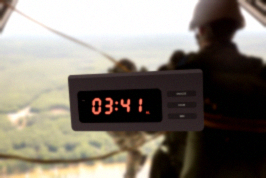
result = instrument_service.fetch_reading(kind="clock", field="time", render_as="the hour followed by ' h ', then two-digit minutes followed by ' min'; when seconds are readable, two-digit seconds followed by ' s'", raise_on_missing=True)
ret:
3 h 41 min
